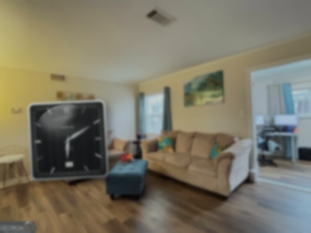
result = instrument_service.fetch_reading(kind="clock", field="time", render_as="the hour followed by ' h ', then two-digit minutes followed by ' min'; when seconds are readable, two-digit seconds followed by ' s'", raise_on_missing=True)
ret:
6 h 10 min
